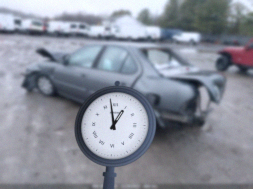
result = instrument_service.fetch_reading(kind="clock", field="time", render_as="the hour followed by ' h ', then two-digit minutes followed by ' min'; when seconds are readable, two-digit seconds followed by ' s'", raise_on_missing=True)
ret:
12 h 58 min
